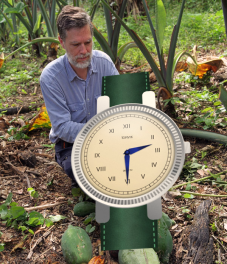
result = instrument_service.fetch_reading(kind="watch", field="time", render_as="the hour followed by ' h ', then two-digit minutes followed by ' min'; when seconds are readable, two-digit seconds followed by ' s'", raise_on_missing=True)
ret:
2 h 30 min
